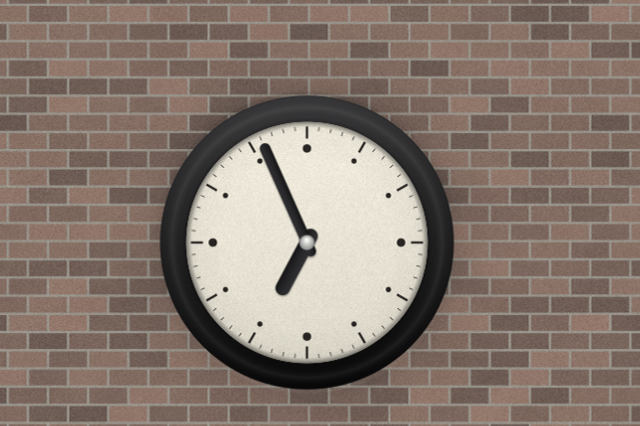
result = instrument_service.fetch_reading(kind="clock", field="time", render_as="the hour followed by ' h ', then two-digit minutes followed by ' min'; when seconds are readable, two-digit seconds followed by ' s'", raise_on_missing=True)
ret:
6 h 56 min
